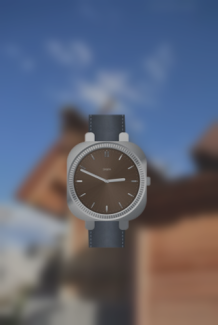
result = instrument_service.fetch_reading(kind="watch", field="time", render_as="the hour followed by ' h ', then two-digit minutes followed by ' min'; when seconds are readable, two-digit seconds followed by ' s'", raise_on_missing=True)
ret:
2 h 49 min
